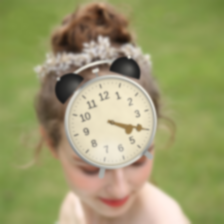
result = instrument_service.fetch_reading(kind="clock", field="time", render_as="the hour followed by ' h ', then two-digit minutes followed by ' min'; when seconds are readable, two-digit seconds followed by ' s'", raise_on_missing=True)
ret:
4 h 20 min
